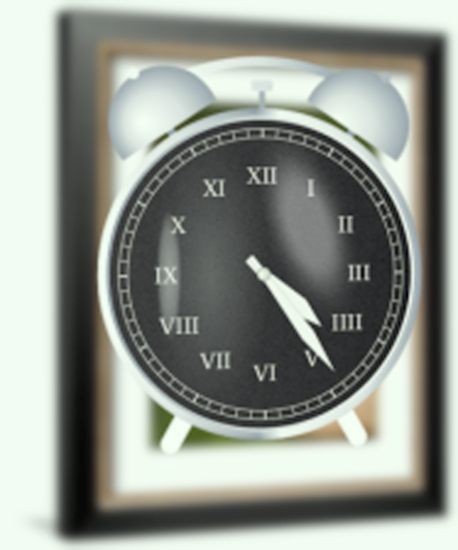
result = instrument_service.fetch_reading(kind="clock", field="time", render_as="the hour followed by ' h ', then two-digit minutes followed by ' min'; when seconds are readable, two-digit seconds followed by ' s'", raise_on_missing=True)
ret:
4 h 24 min
